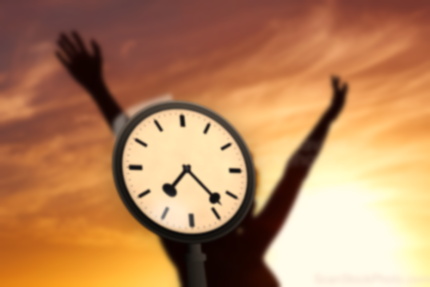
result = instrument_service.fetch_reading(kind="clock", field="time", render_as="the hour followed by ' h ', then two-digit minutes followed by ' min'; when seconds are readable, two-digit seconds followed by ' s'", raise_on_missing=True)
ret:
7 h 23 min
